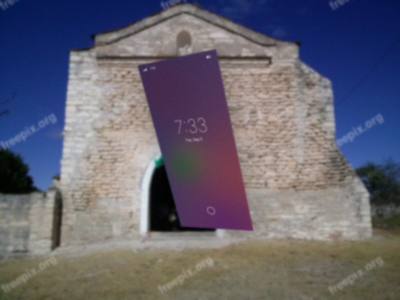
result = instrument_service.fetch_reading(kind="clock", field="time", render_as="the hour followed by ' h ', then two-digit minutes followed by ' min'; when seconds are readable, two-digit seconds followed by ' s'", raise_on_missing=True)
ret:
7 h 33 min
